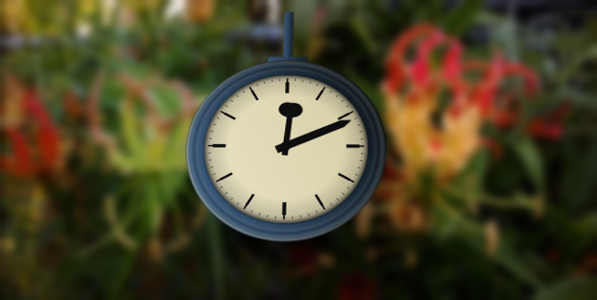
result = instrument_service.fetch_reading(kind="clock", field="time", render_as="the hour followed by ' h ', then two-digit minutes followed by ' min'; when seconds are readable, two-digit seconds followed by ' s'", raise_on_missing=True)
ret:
12 h 11 min
